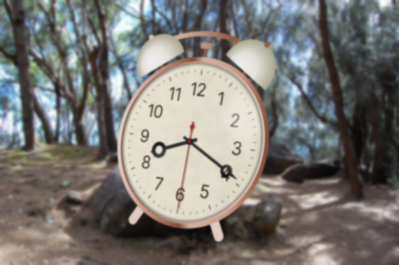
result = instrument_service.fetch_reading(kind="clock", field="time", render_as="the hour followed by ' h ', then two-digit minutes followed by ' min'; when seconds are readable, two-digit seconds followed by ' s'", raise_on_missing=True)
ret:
8 h 19 min 30 s
